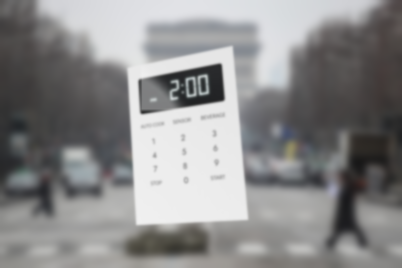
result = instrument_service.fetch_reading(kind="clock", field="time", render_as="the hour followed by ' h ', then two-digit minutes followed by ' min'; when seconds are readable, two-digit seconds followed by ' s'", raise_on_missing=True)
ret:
2 h 00 min
